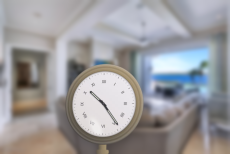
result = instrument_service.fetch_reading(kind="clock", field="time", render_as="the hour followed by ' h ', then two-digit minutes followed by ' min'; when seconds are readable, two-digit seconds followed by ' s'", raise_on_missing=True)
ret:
10 h 24 min
